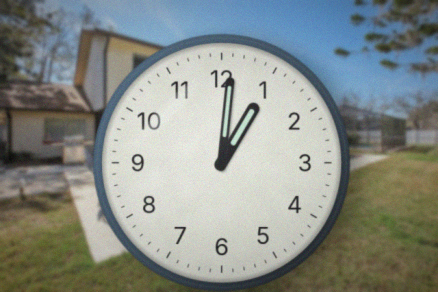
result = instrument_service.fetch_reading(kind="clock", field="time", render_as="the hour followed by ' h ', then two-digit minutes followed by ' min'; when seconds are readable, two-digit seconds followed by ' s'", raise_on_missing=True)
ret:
1 h 01 min
